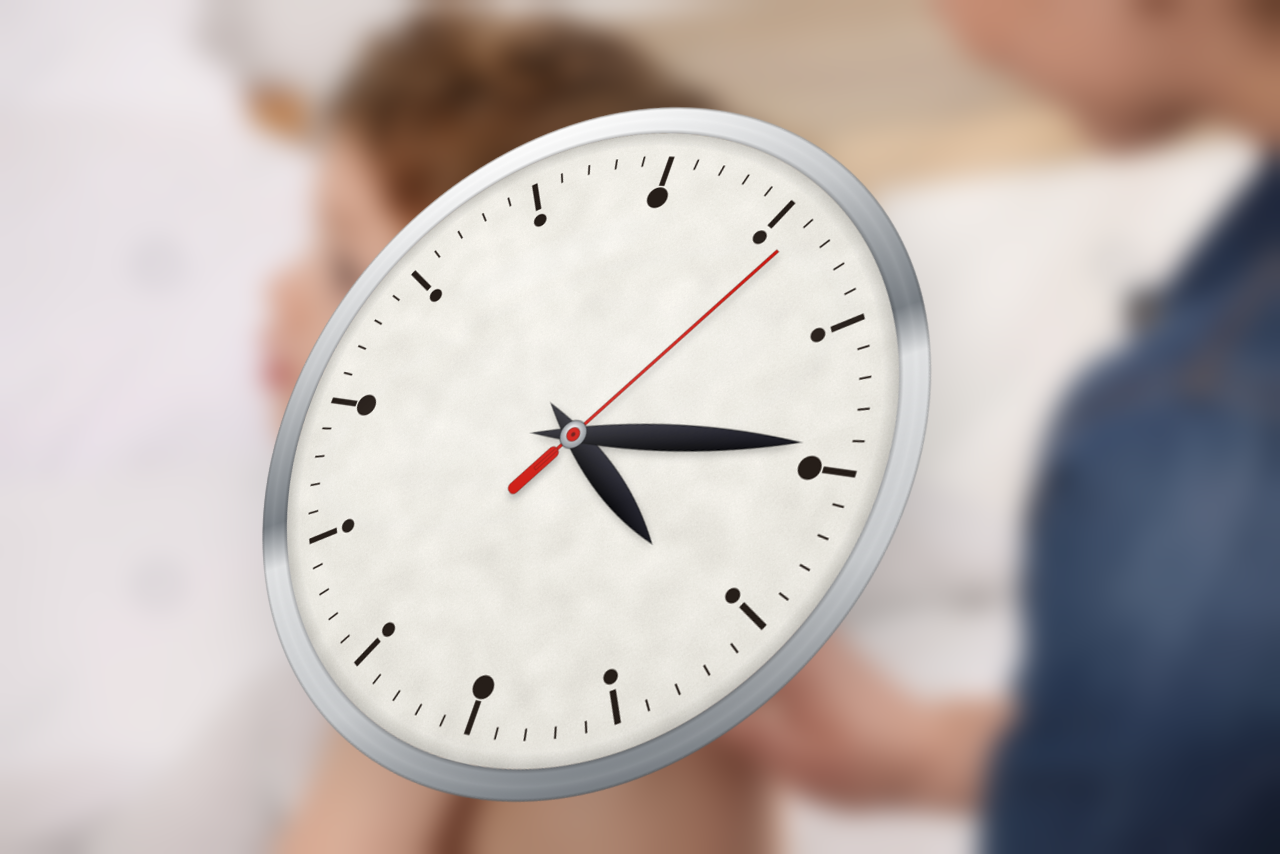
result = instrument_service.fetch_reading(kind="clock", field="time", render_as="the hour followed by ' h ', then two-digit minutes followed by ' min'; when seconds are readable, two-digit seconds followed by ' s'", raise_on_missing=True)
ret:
4 h 14 min 06 s
